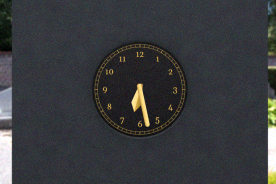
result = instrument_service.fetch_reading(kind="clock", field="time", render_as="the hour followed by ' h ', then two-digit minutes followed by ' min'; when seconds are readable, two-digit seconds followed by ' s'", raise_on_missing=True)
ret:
6 h 28 min
